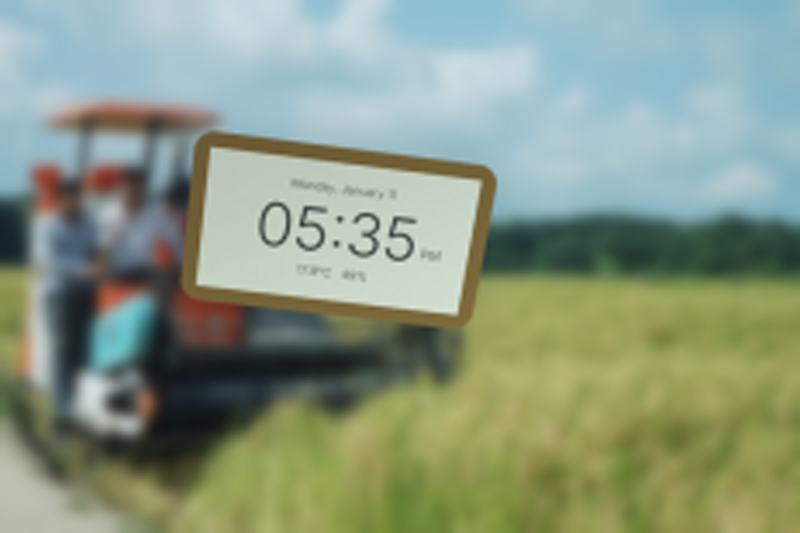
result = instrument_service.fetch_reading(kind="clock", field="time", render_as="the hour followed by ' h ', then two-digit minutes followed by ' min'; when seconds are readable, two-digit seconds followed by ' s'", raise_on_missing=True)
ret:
5 h 35 min
